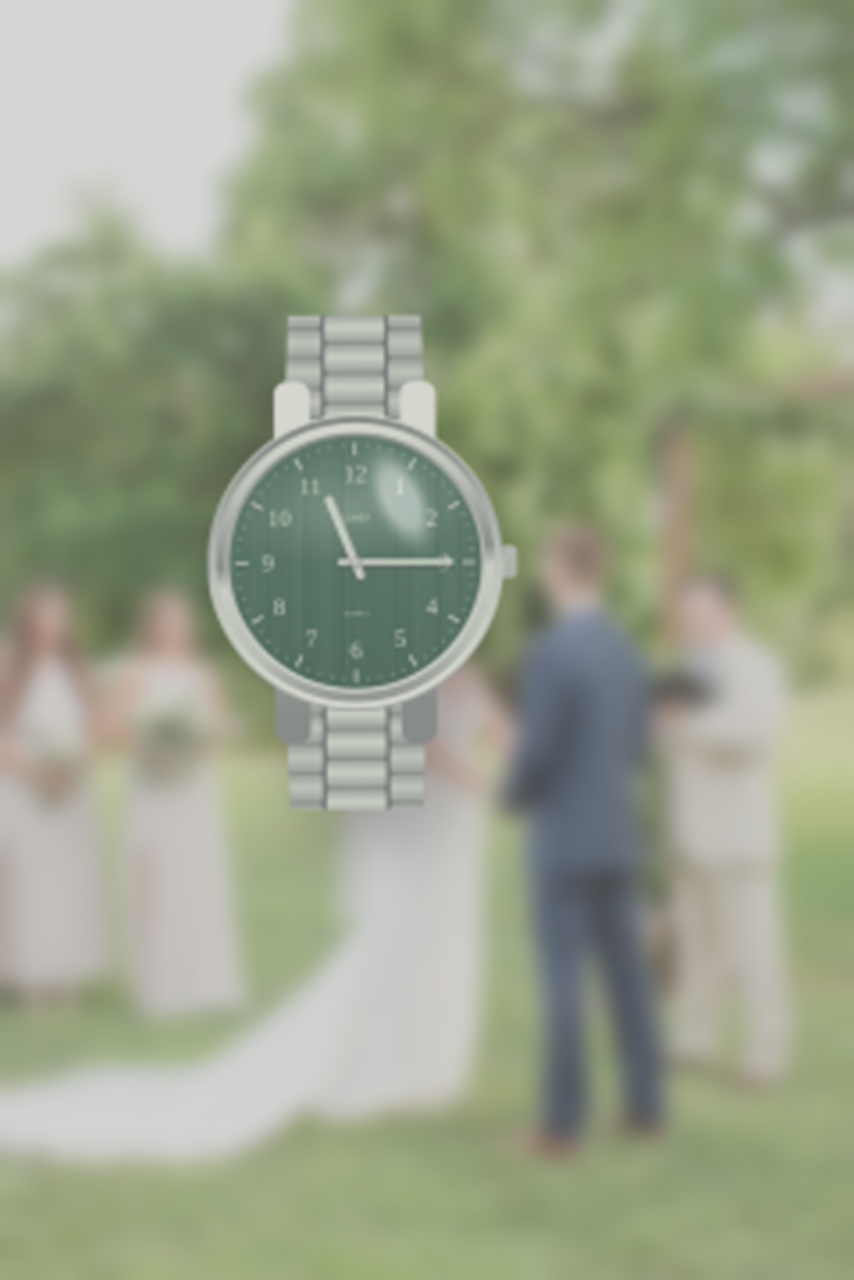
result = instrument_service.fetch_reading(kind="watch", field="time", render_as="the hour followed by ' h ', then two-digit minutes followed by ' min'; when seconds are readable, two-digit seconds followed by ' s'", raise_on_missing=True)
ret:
11 h 15 min
